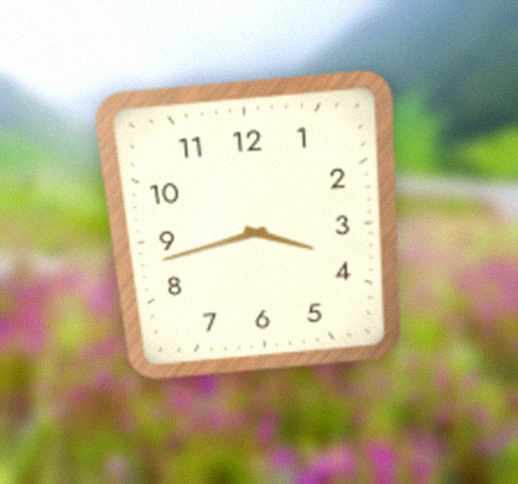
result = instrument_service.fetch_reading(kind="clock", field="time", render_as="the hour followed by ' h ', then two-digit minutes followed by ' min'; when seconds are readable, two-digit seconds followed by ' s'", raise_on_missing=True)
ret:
3 h 43 min
